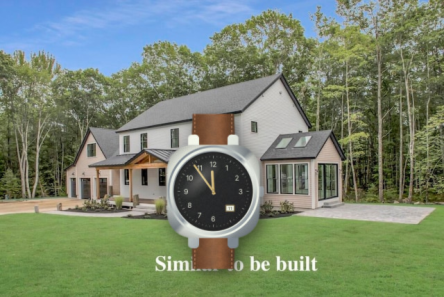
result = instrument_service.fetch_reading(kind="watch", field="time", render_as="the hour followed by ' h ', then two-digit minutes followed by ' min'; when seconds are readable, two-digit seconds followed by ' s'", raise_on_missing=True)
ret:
11 h 54 min
